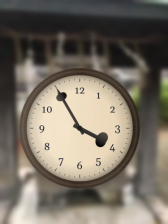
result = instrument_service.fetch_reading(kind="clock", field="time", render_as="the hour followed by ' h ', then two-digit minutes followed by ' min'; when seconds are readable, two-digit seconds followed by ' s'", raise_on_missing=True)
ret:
3 h 55 min
